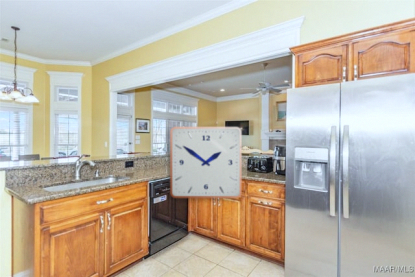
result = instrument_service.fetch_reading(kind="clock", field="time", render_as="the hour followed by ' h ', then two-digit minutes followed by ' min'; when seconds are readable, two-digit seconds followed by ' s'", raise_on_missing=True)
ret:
1 h 51 min
